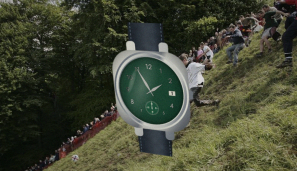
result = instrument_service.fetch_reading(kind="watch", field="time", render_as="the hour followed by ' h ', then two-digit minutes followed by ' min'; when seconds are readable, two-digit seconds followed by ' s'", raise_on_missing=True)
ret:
1 h 55 min
